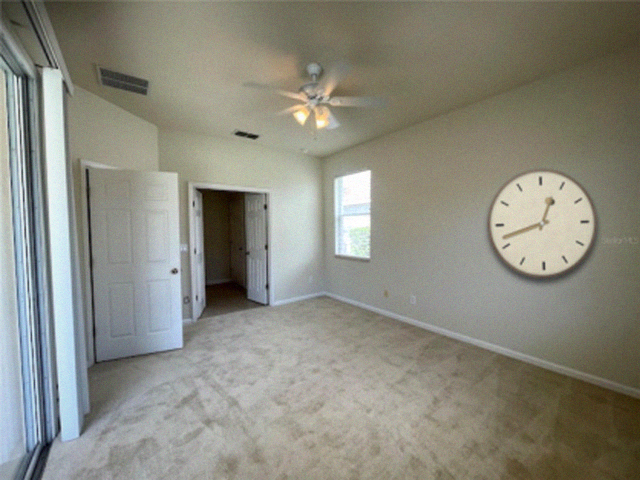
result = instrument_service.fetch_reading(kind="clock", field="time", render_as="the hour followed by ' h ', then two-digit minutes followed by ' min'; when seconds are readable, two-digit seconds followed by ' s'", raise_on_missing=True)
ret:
12 h 42 min
